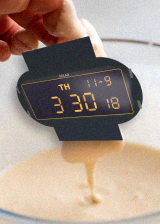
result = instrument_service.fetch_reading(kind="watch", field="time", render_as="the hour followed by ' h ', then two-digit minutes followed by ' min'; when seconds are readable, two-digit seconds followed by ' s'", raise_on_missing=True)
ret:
3 h 30 min 18 s
